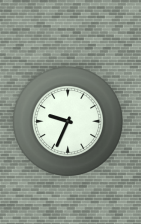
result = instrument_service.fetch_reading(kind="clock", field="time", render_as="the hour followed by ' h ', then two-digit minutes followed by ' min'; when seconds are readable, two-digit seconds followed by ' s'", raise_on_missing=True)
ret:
9 h 34 min
